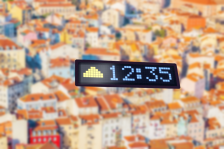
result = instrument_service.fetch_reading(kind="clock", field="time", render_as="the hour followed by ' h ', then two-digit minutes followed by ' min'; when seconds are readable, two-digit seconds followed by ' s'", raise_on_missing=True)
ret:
12 h 35 min
